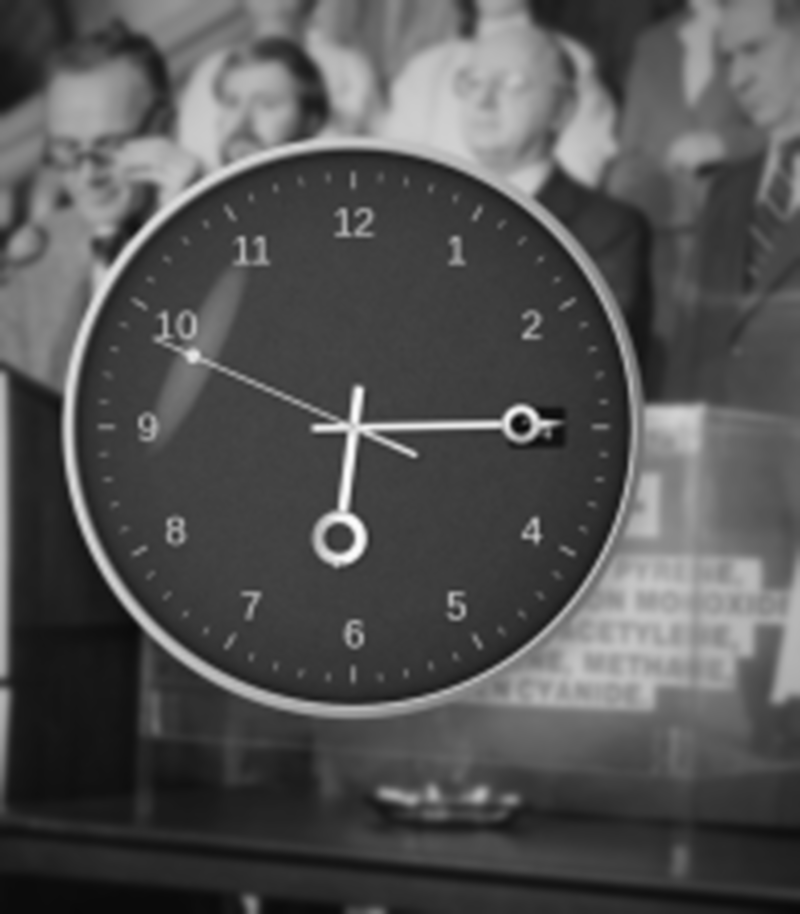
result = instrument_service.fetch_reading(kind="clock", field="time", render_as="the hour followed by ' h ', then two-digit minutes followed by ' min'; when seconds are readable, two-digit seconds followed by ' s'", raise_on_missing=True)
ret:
6 h 14 min 49 s
